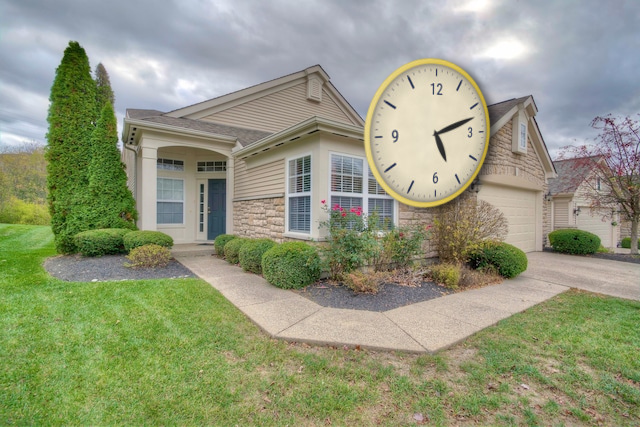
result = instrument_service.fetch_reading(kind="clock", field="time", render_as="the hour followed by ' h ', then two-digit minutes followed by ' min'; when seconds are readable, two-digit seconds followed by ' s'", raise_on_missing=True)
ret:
5 h 12 min
